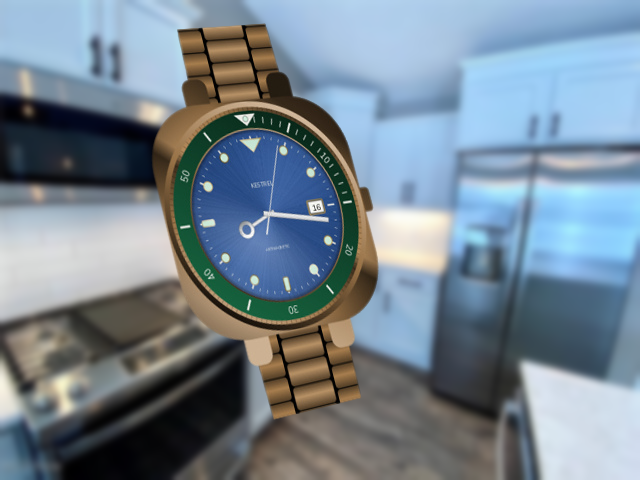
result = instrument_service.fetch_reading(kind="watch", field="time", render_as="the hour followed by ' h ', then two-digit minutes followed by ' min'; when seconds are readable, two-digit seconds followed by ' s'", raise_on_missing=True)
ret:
8 h 17 min 04 s
